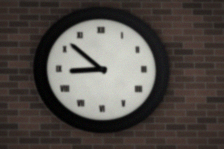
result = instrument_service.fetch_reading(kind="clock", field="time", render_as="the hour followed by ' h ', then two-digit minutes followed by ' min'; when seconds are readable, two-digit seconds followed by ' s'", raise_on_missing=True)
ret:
8 h 52 min
